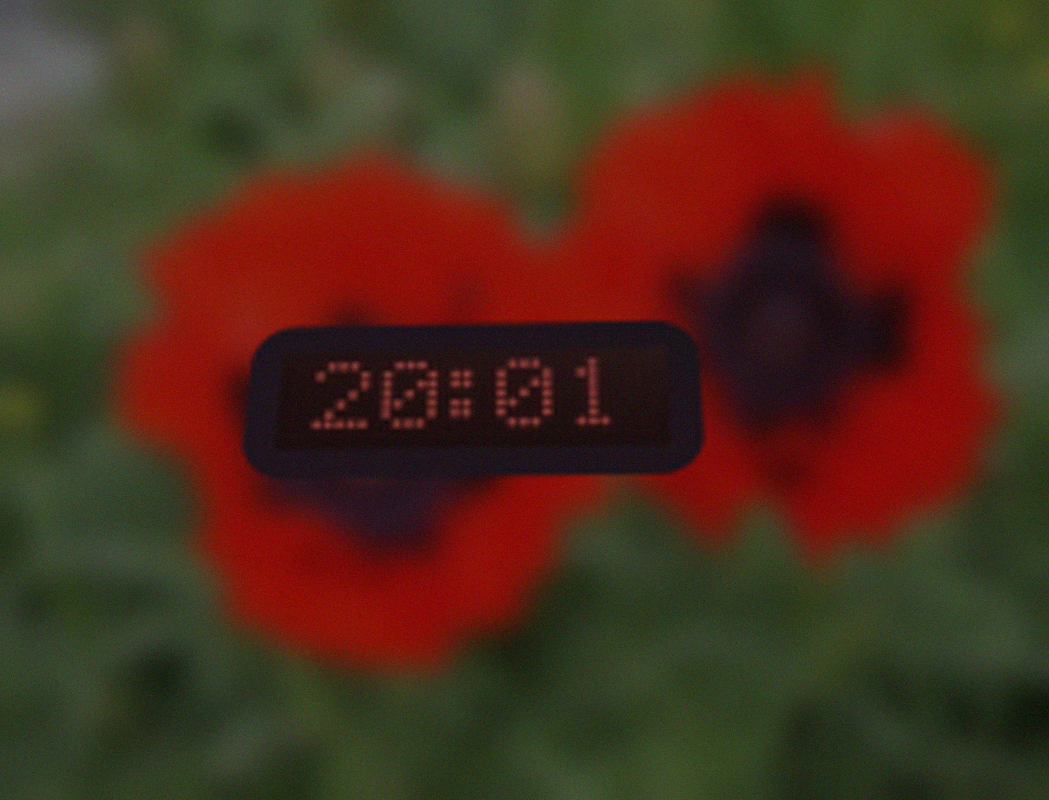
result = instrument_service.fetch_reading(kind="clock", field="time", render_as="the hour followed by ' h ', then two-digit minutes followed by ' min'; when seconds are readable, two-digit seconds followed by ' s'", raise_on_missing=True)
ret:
20 h 01 min
